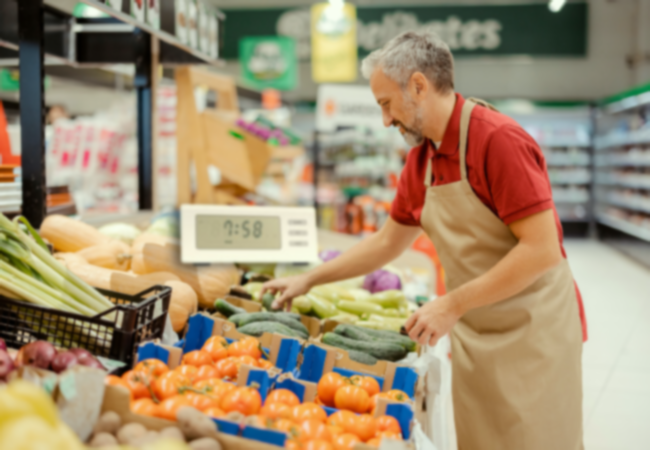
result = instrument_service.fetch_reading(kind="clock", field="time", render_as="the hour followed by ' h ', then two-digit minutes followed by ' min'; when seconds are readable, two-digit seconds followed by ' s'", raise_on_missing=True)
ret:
7 h 58 min
